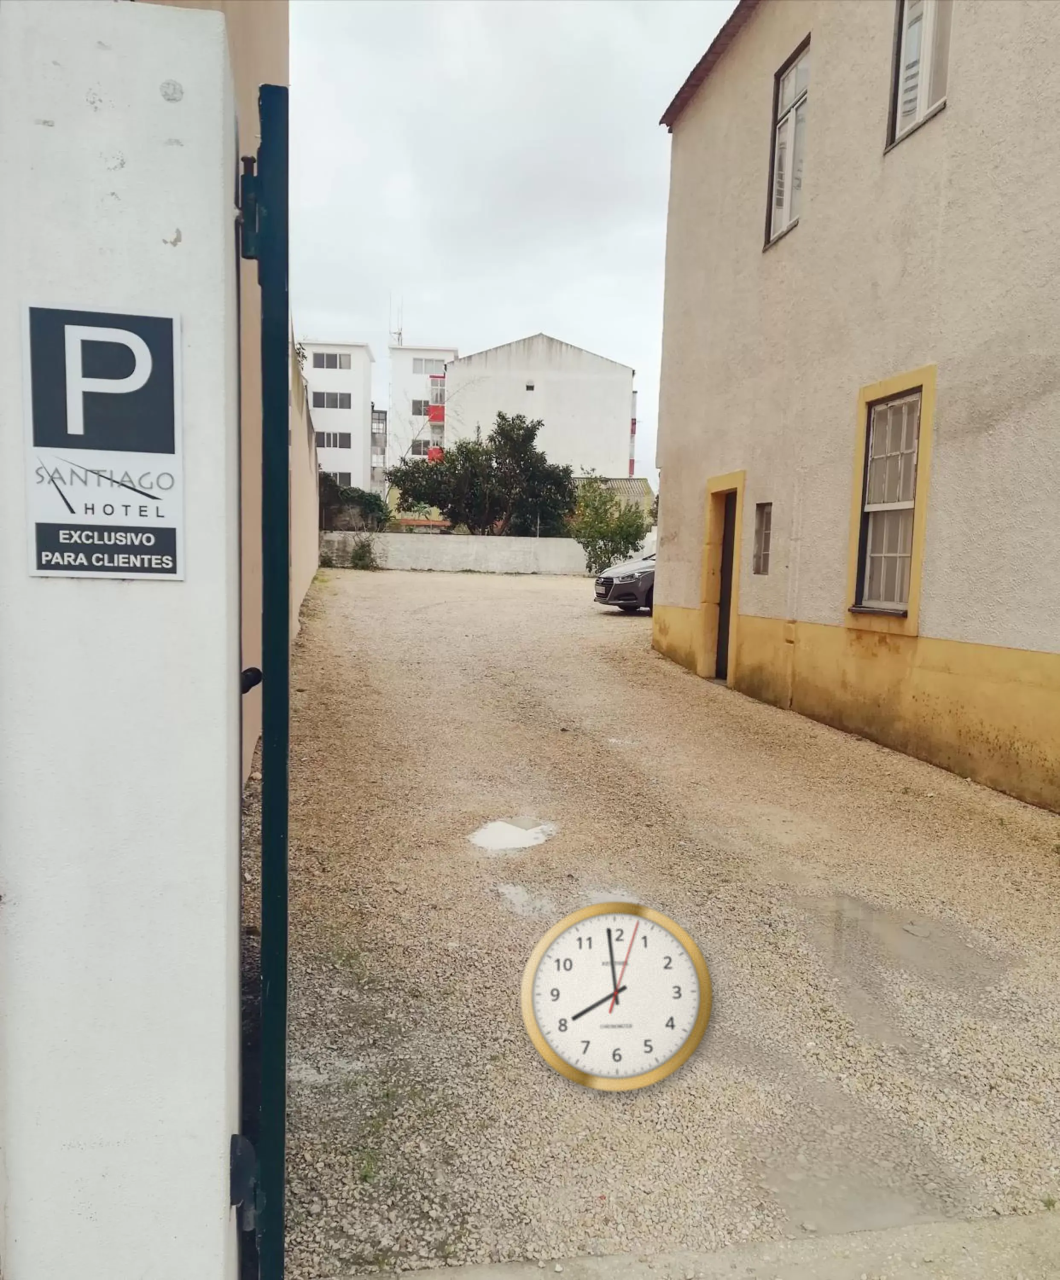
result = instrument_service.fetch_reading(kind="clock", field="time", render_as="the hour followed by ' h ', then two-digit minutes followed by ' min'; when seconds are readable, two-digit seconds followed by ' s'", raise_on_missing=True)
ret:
7 h 59 min 03 s
